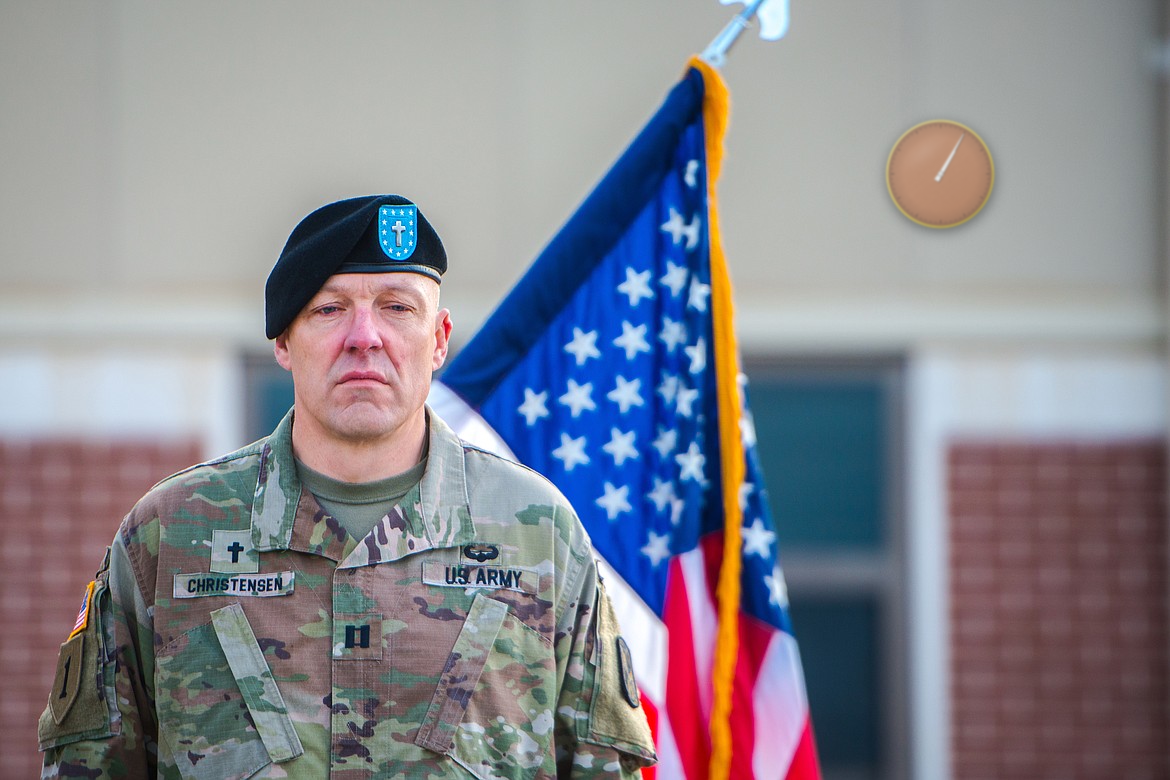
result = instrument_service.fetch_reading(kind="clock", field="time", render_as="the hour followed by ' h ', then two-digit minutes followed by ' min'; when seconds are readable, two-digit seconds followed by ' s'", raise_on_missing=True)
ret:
1 h 05 min
